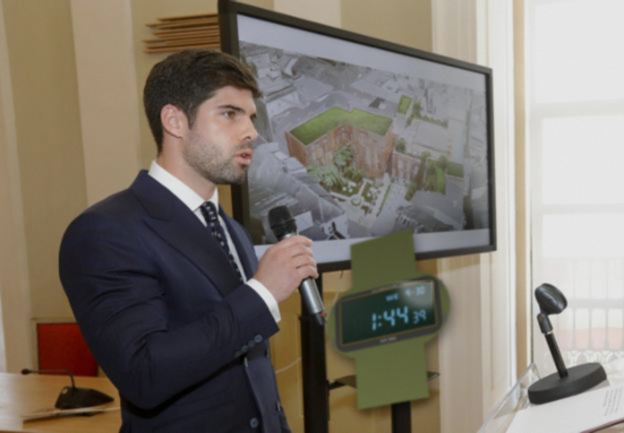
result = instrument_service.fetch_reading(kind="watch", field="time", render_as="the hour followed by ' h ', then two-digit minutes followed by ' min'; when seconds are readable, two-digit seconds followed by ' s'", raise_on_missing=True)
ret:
1 h 44 min
